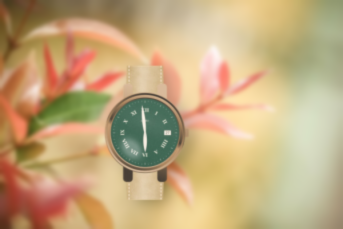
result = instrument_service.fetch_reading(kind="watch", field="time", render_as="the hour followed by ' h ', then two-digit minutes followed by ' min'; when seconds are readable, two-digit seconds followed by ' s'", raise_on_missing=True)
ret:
5 h 59 min
